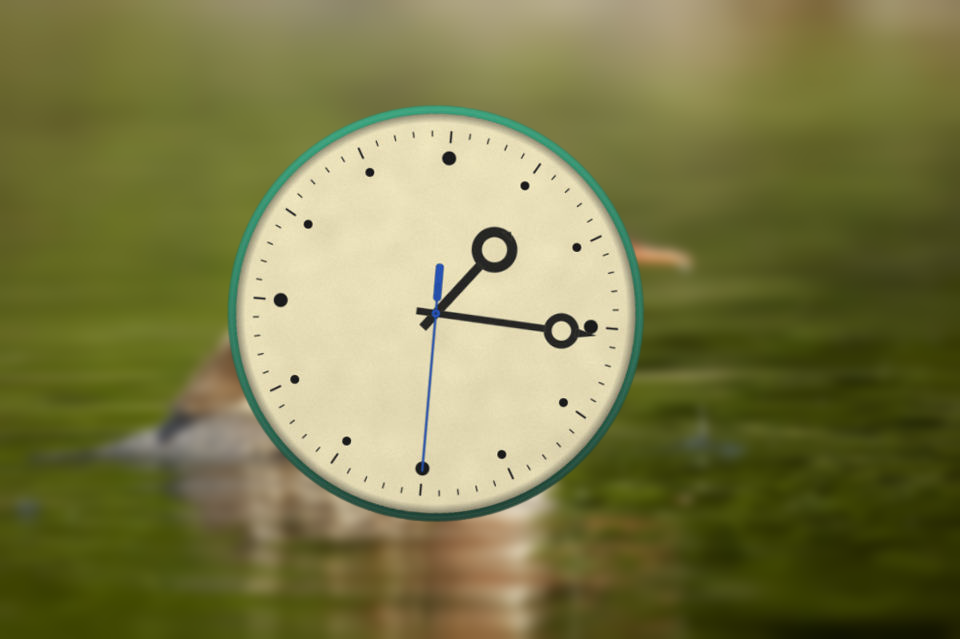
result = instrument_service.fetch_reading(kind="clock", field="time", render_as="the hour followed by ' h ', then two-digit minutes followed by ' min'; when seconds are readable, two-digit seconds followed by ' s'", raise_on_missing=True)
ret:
1 h 15 min 30 s
